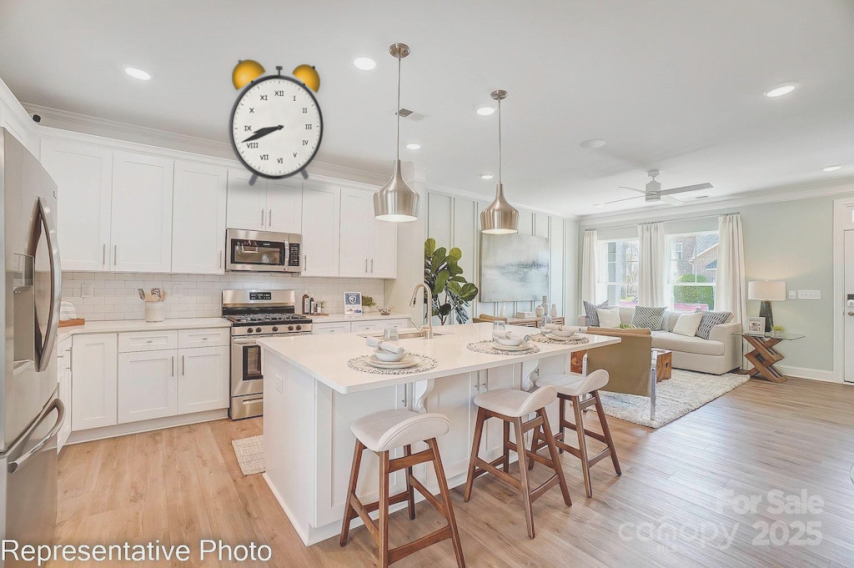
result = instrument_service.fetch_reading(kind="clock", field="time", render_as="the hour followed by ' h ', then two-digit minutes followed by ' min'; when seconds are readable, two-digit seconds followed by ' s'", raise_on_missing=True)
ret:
8 h 42 min
